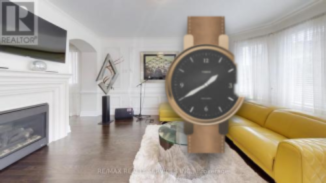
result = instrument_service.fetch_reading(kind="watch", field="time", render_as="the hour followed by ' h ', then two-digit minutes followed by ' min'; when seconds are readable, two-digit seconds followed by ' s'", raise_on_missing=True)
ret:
1 h 40 min
